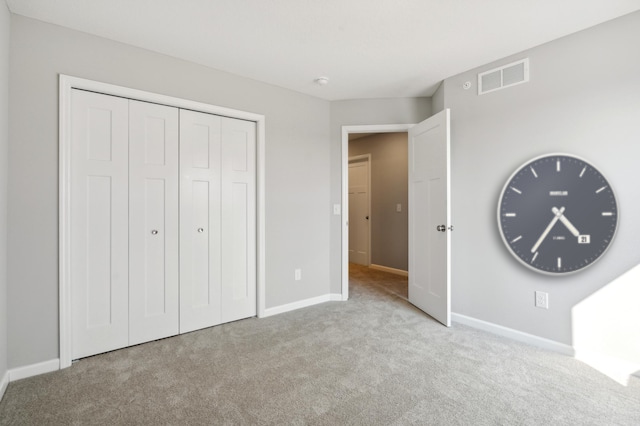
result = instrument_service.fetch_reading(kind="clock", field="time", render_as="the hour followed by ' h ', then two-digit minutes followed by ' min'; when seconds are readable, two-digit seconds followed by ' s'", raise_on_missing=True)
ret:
4 h 36 min
